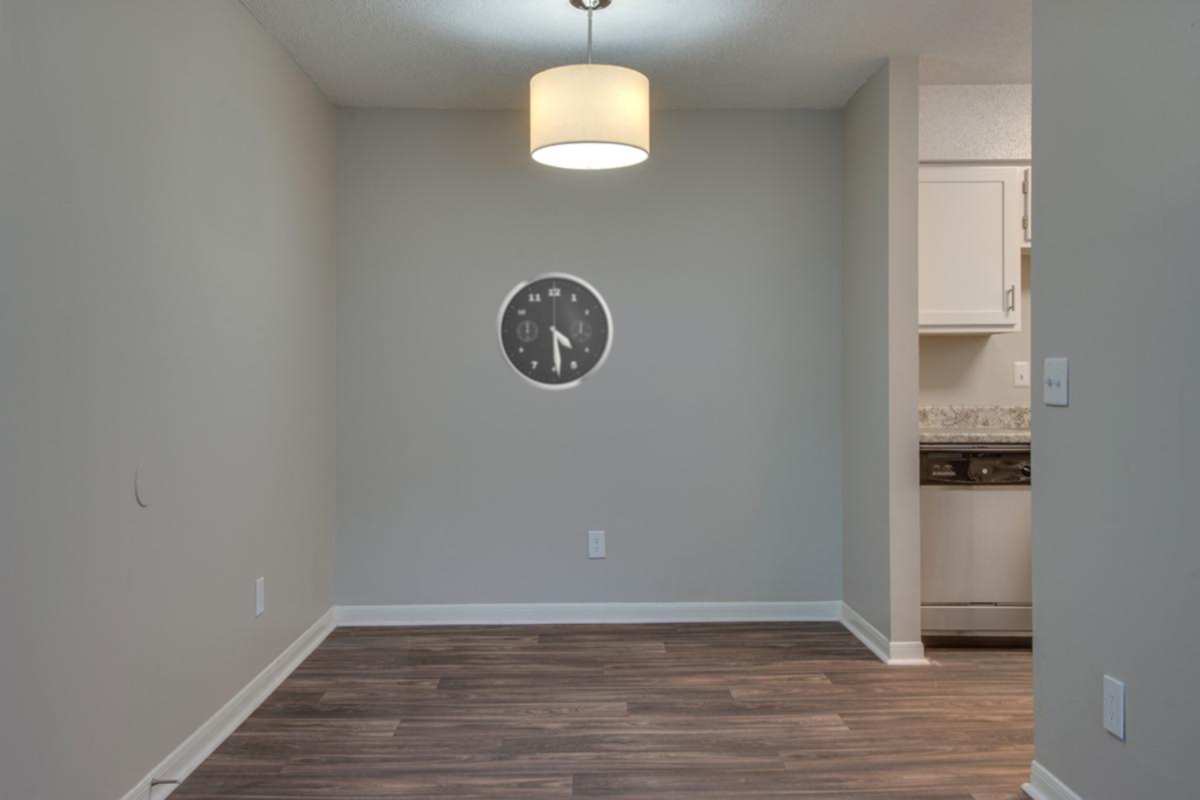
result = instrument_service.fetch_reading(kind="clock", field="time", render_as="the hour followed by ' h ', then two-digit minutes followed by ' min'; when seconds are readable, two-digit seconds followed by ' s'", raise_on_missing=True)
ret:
4 h 29 min
